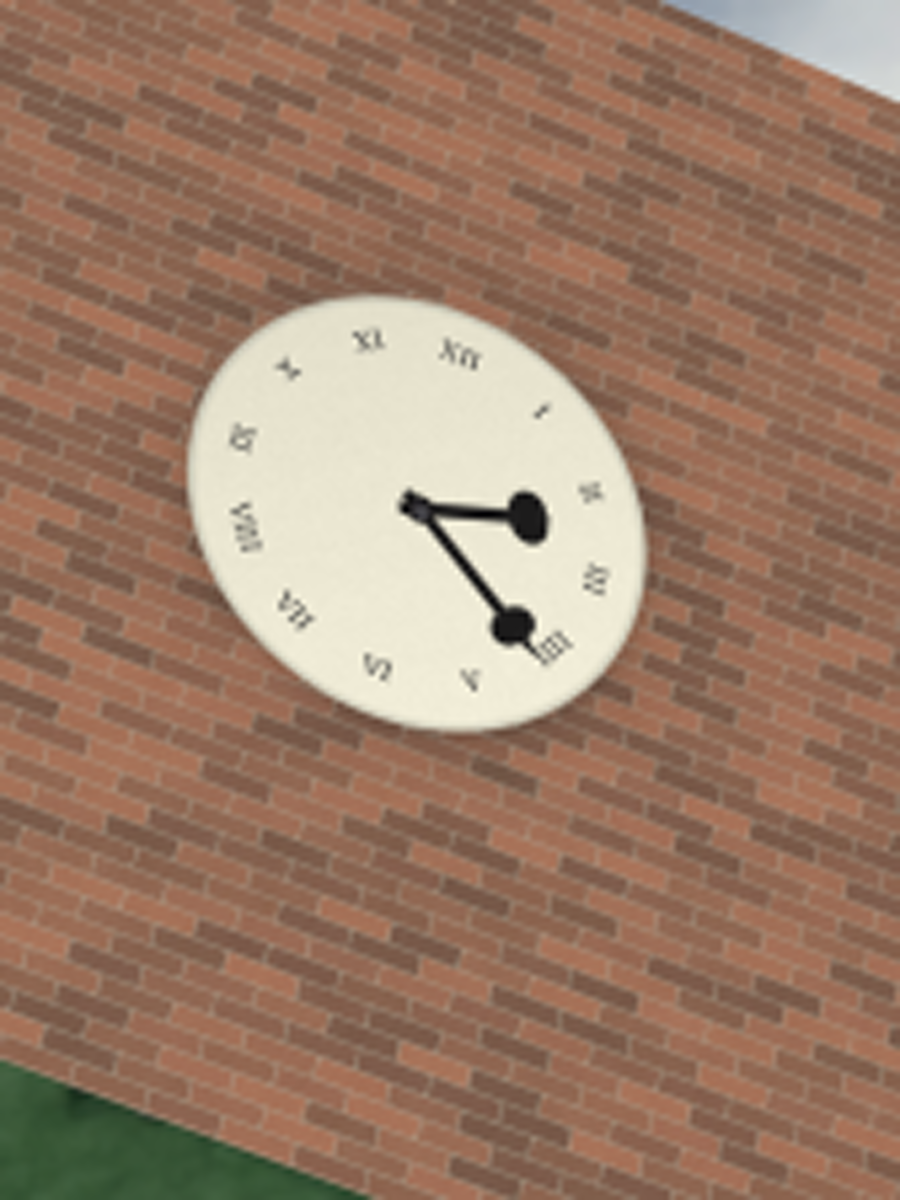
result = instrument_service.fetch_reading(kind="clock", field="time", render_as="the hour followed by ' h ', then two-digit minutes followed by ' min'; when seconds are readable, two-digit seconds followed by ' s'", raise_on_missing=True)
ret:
2 h 21 min
